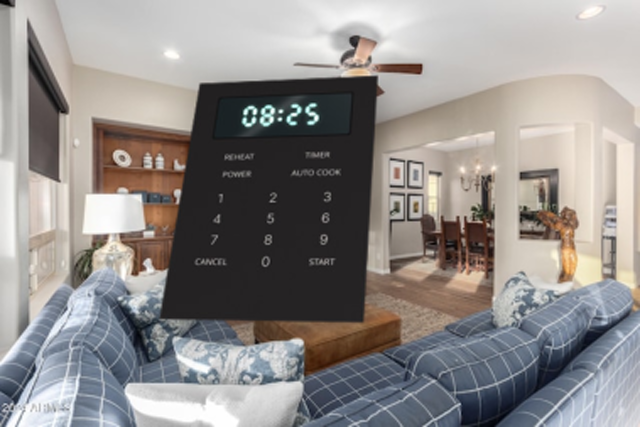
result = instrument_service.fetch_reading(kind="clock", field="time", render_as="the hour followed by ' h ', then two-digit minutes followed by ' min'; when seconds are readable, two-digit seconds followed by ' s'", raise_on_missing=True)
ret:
8 h 25 min
